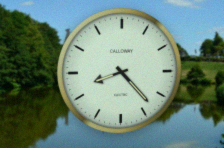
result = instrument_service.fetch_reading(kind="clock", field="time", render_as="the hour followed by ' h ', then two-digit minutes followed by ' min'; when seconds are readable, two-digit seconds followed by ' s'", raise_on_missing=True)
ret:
8 h 23 min
